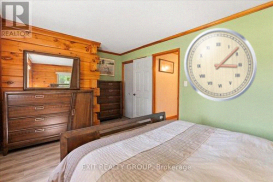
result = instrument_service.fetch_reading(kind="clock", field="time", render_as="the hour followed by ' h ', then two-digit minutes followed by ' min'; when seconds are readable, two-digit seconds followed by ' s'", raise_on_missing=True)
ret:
3 h 08 min
